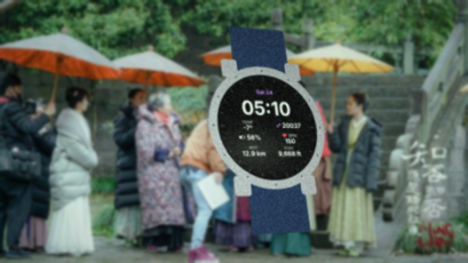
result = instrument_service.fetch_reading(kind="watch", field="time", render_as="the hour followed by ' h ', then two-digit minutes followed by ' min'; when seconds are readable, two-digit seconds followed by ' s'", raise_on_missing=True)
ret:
5 h 10 min
